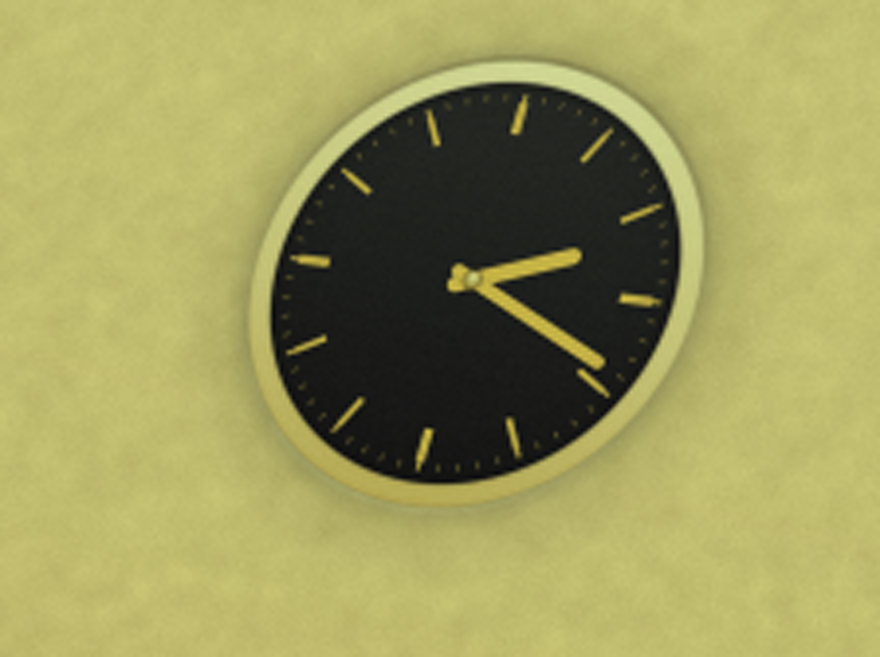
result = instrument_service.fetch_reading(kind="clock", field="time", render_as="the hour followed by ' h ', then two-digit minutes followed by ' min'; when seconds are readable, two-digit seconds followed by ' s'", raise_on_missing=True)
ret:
2 h 19 min
